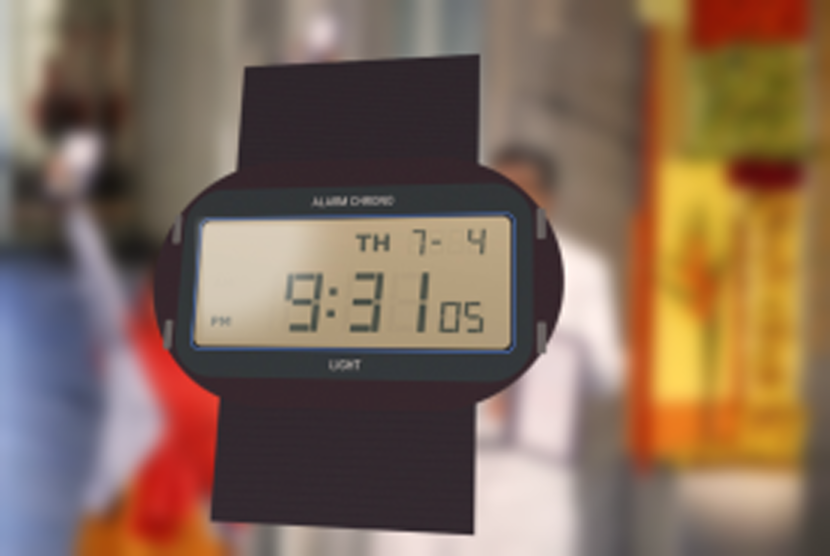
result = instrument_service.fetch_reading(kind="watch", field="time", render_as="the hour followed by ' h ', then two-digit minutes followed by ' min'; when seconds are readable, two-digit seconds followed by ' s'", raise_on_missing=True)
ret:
9 h 31 min 05 s
